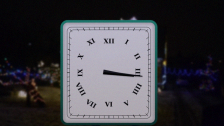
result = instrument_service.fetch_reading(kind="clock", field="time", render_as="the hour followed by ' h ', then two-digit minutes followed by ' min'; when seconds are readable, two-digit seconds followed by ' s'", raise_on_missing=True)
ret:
3 h 16 min
